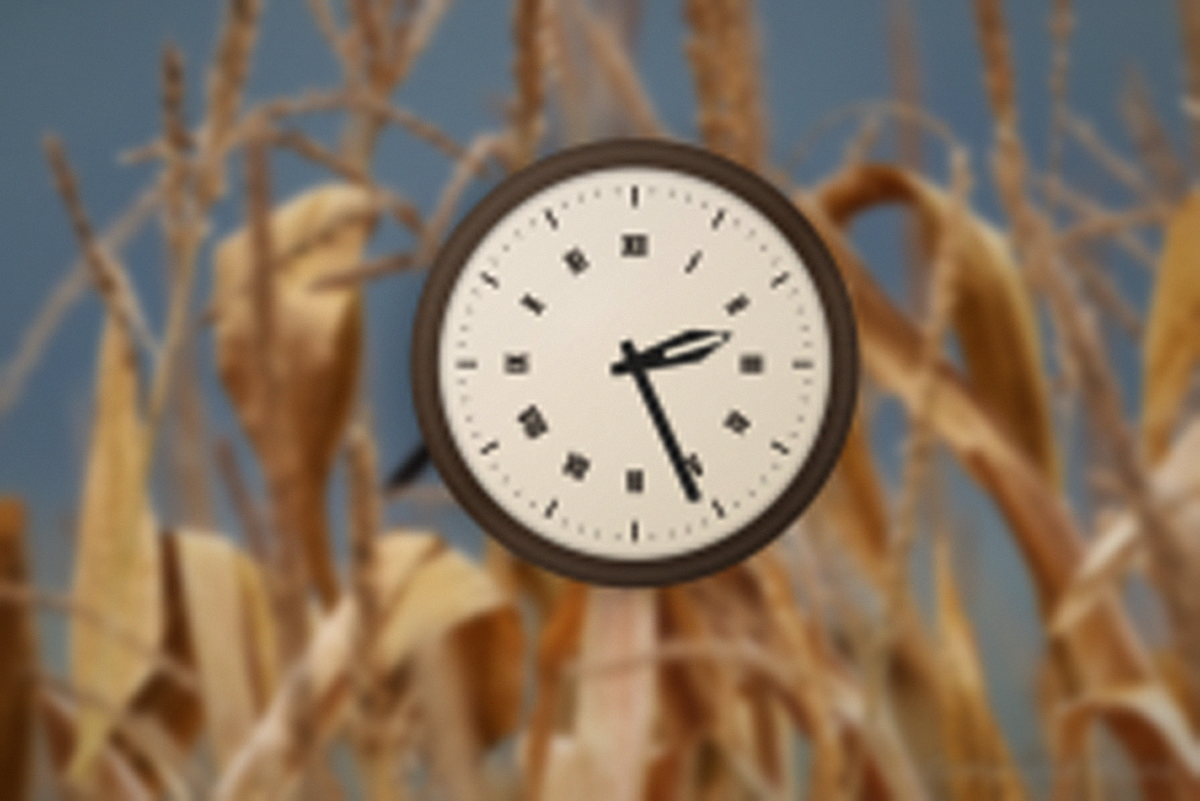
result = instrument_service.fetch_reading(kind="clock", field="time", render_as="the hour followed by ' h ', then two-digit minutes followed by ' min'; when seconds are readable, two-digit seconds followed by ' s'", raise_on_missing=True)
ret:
2 h 26 min
